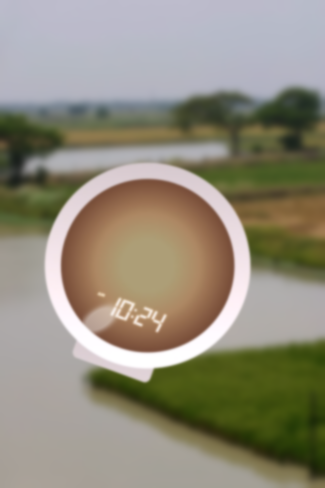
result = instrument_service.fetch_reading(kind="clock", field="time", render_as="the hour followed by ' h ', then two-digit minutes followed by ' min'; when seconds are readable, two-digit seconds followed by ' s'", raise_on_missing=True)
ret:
10 h 24 min
